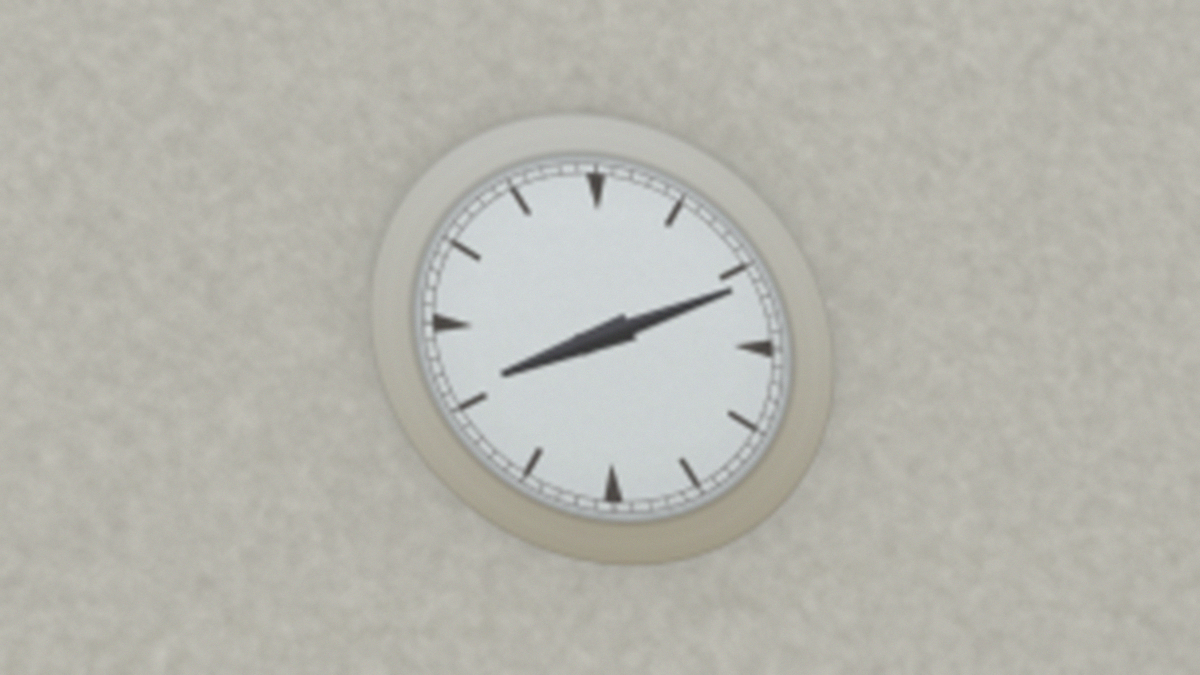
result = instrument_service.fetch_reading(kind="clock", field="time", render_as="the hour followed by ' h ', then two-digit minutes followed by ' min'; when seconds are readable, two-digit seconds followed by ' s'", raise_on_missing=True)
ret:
8 h 11 min
